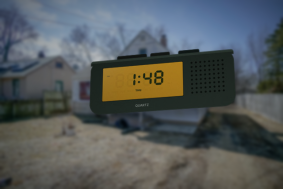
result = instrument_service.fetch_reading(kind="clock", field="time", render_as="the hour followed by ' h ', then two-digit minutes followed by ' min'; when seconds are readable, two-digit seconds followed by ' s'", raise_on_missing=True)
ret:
1 h 48 min
